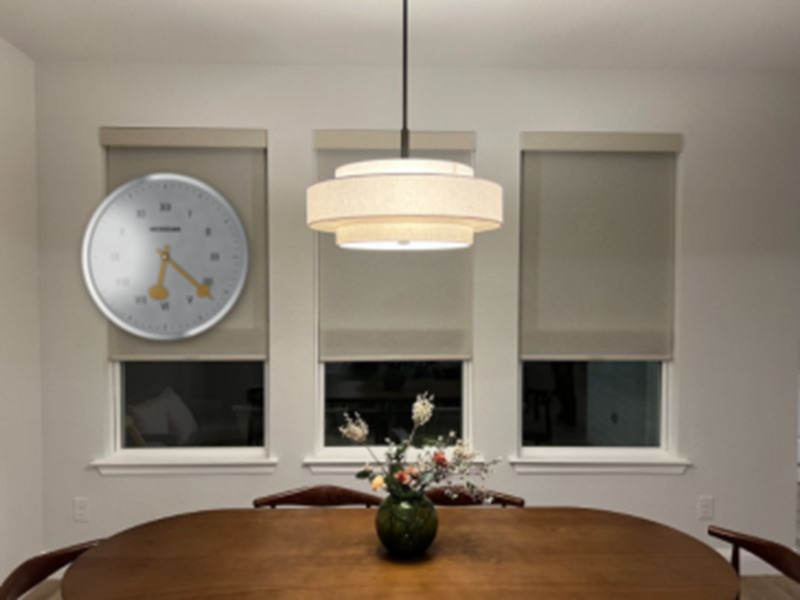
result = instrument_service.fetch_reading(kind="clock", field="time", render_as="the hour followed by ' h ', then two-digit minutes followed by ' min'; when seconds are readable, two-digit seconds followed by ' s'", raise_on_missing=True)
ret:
6 h 22 min
